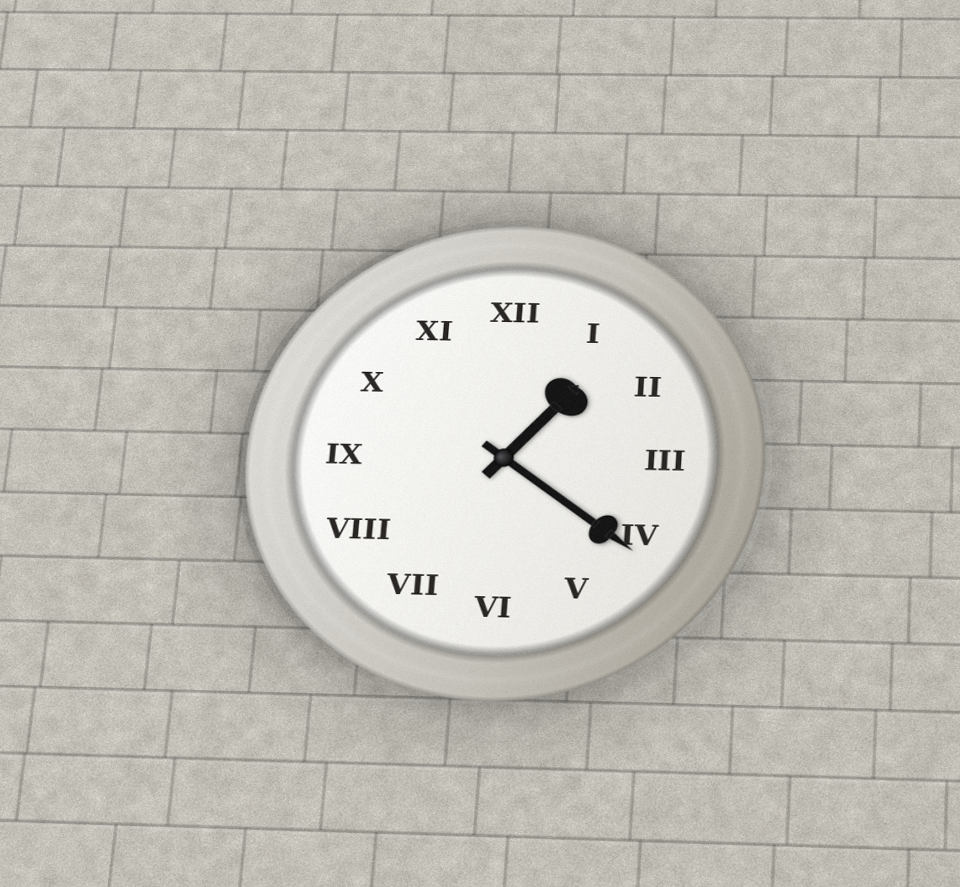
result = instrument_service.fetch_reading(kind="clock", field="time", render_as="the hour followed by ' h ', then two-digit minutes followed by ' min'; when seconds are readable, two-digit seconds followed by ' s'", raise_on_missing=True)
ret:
1 h 21 min
